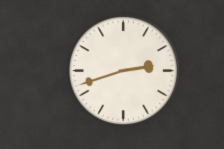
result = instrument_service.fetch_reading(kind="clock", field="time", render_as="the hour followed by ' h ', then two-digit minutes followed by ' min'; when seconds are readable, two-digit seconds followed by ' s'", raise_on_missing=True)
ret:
2 h 42 min
